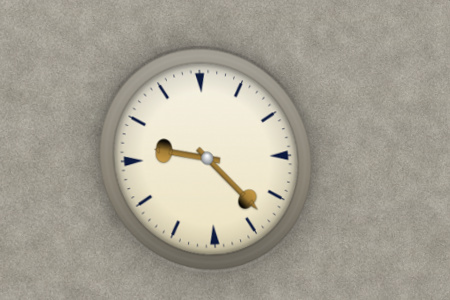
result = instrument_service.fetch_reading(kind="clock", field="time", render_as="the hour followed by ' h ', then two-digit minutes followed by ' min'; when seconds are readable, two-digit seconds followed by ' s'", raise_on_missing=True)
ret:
9 h 23 min
